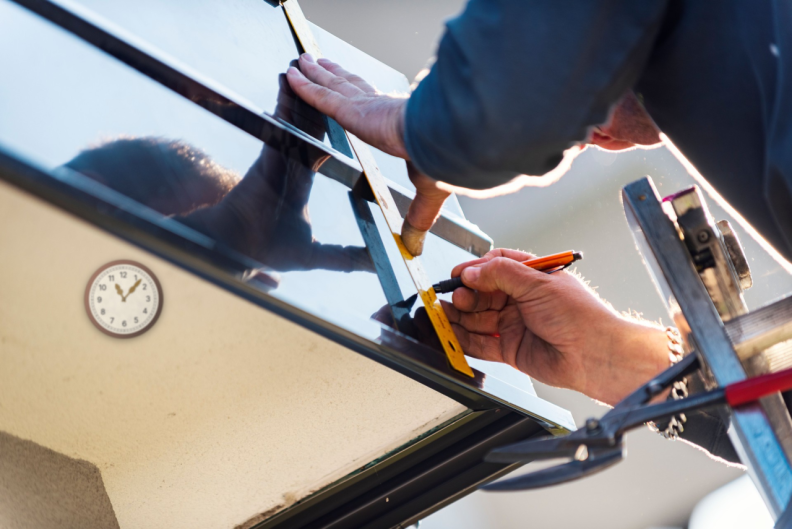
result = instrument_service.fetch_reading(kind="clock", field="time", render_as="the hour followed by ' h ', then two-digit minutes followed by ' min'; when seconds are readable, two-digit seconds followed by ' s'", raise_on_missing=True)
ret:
11 h 07 min
